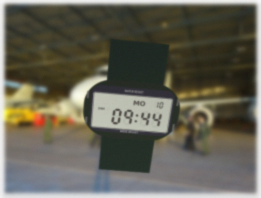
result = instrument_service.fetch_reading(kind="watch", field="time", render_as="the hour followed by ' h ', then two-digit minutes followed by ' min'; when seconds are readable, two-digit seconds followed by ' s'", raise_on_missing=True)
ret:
9 h 44 min
